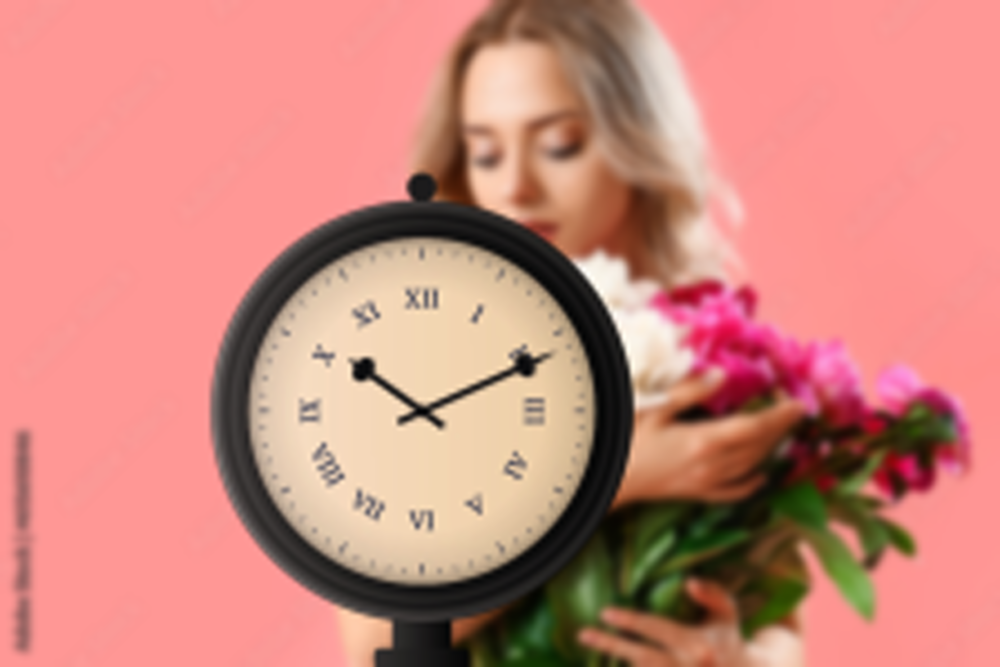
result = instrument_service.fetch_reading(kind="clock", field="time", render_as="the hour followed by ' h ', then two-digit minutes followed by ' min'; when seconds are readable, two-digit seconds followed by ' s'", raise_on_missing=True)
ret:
10 h 11 min
